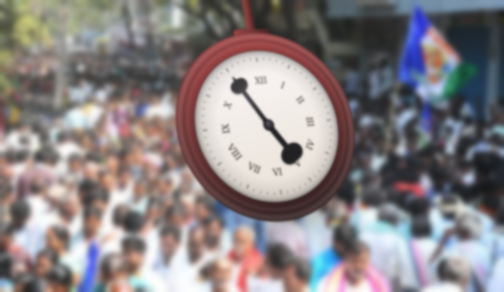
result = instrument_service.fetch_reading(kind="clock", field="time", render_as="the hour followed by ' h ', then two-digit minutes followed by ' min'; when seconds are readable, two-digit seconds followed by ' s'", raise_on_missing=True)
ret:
4 h 55 min
